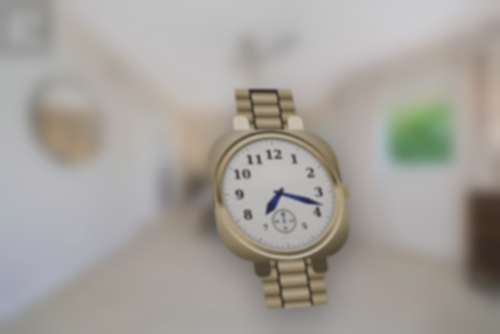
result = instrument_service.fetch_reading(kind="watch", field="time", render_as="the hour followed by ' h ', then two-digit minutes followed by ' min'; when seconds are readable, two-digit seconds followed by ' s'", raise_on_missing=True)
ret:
7 h 18 min
